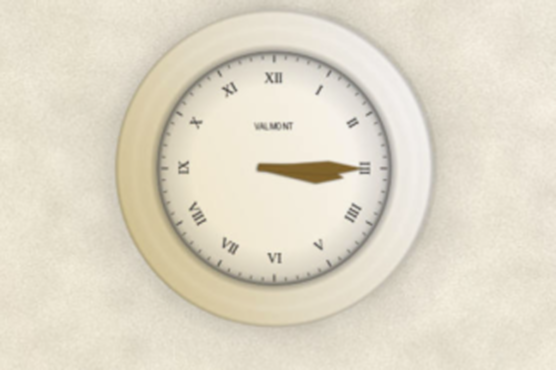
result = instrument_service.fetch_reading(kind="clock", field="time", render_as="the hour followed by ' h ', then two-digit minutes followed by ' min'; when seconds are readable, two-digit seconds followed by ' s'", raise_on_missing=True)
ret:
3 h 15 min
